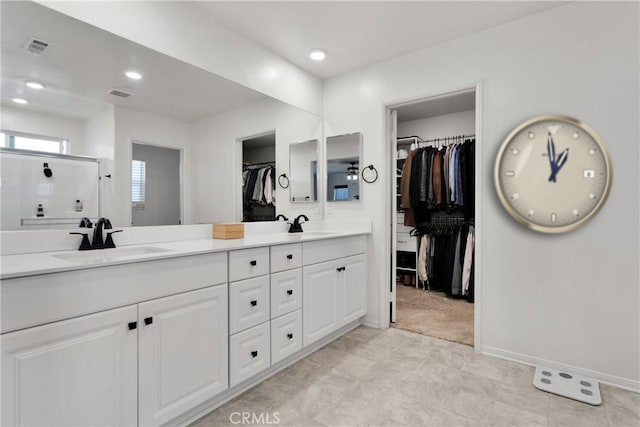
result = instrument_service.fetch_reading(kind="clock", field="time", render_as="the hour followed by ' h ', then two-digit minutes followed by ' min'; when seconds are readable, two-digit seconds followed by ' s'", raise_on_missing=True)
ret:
12 h 59 min
